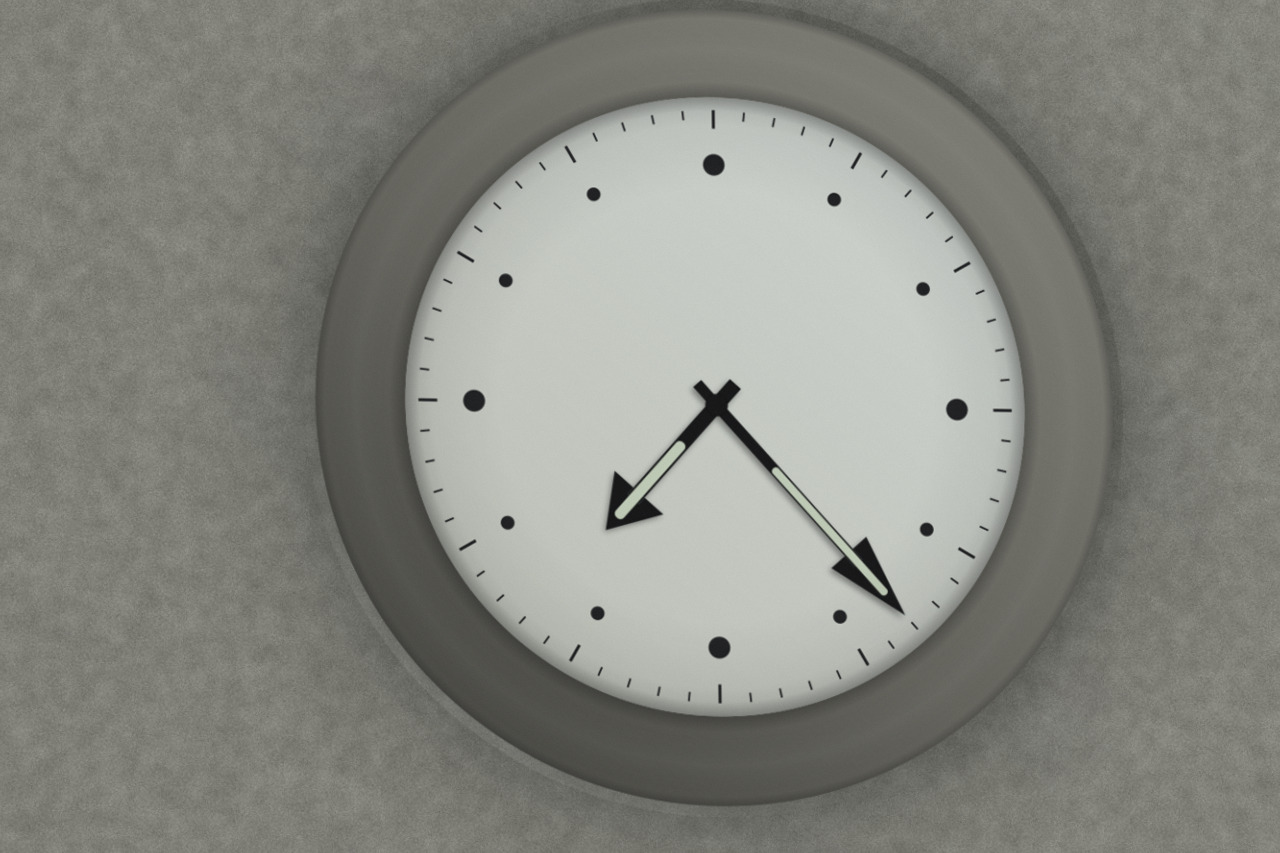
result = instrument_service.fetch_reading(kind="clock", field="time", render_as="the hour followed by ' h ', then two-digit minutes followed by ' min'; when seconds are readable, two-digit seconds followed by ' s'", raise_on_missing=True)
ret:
7 h 23 min
